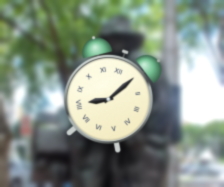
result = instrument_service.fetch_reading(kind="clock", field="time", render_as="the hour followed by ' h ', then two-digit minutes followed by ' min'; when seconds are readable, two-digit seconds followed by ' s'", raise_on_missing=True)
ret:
8 h 05 min
